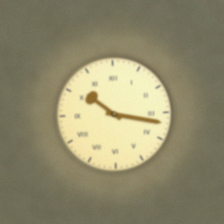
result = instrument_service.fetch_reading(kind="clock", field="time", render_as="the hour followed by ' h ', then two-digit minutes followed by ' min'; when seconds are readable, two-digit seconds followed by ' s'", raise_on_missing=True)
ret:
10 h 17 min
